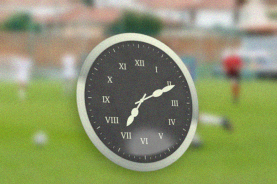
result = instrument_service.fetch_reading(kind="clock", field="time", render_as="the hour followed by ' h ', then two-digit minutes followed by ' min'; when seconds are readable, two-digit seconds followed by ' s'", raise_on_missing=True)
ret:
7 h 11 min
